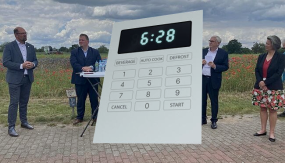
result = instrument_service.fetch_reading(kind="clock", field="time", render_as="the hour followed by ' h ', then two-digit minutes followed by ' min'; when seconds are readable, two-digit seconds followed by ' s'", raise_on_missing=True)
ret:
6 h 28 min
